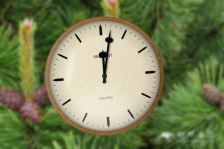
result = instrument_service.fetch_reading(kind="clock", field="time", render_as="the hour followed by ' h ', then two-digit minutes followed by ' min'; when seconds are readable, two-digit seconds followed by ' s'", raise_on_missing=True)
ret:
12 h 02 min
